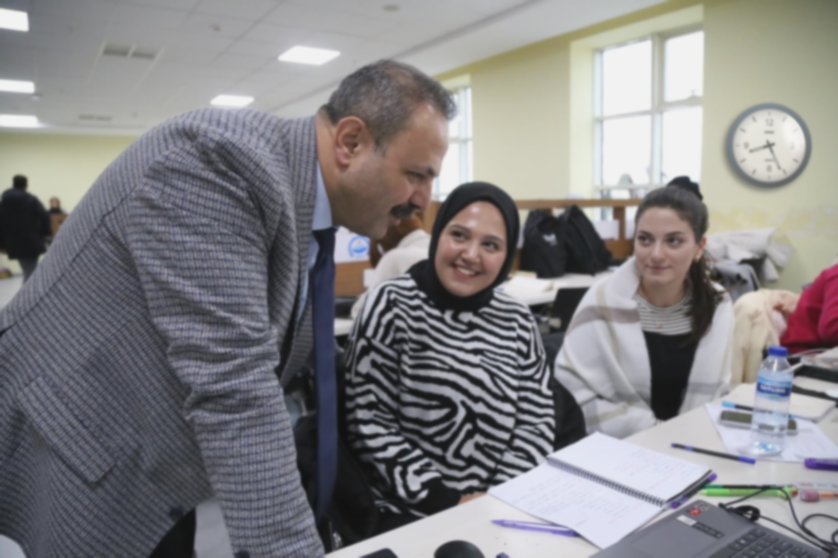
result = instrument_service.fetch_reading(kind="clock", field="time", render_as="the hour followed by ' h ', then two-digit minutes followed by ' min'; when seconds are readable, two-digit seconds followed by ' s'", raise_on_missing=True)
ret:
8 h 26 min
